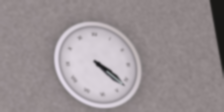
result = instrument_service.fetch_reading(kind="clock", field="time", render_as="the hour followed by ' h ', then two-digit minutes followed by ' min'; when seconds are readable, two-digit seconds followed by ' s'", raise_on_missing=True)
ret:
4 h 22 min
